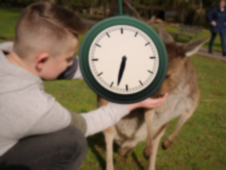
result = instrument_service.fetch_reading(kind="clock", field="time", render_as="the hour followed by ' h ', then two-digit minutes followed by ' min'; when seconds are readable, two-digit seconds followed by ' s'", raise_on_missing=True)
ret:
6 h 33 min
